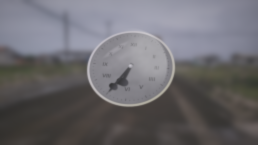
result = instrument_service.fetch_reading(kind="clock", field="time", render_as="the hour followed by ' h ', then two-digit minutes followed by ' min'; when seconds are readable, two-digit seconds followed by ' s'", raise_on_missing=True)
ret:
6 h 35 min
